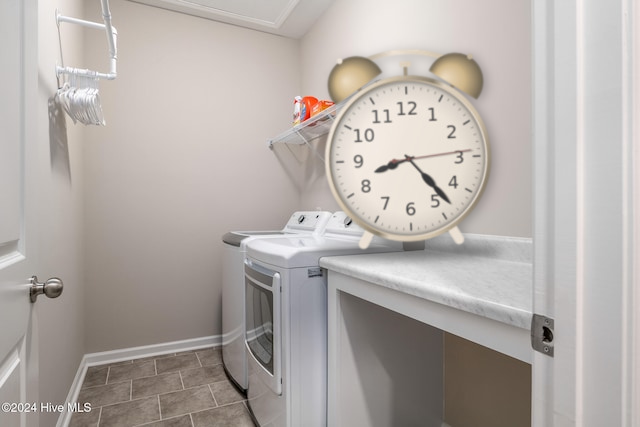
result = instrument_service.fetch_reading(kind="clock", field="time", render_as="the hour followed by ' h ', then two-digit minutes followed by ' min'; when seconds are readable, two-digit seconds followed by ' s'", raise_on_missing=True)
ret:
8 h 23 min 14 s
